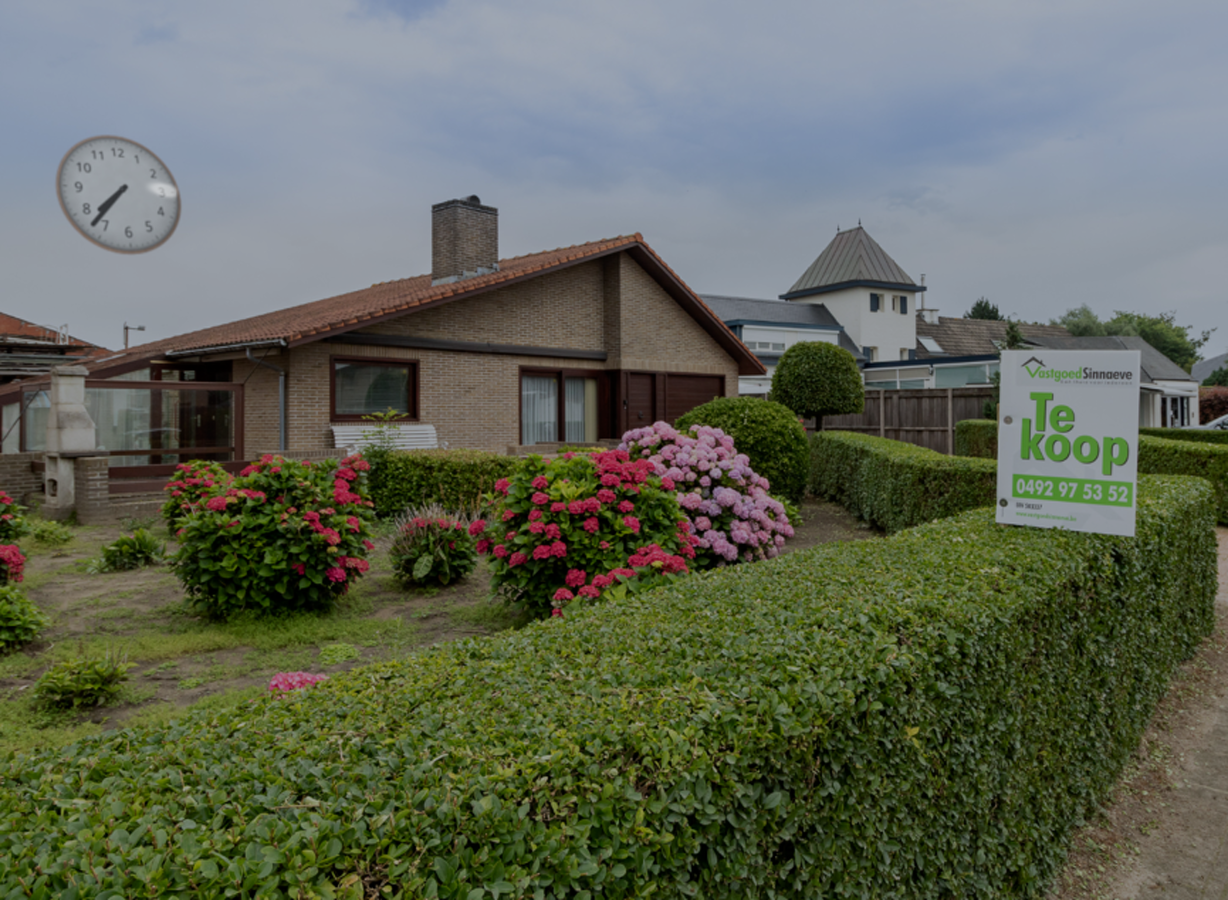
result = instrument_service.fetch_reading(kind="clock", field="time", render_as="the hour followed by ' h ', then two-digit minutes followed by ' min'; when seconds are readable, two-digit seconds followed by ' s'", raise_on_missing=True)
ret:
7 h 37 min
